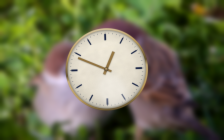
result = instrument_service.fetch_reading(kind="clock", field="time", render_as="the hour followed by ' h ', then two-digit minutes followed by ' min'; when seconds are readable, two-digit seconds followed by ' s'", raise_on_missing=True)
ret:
12 h 49 min
